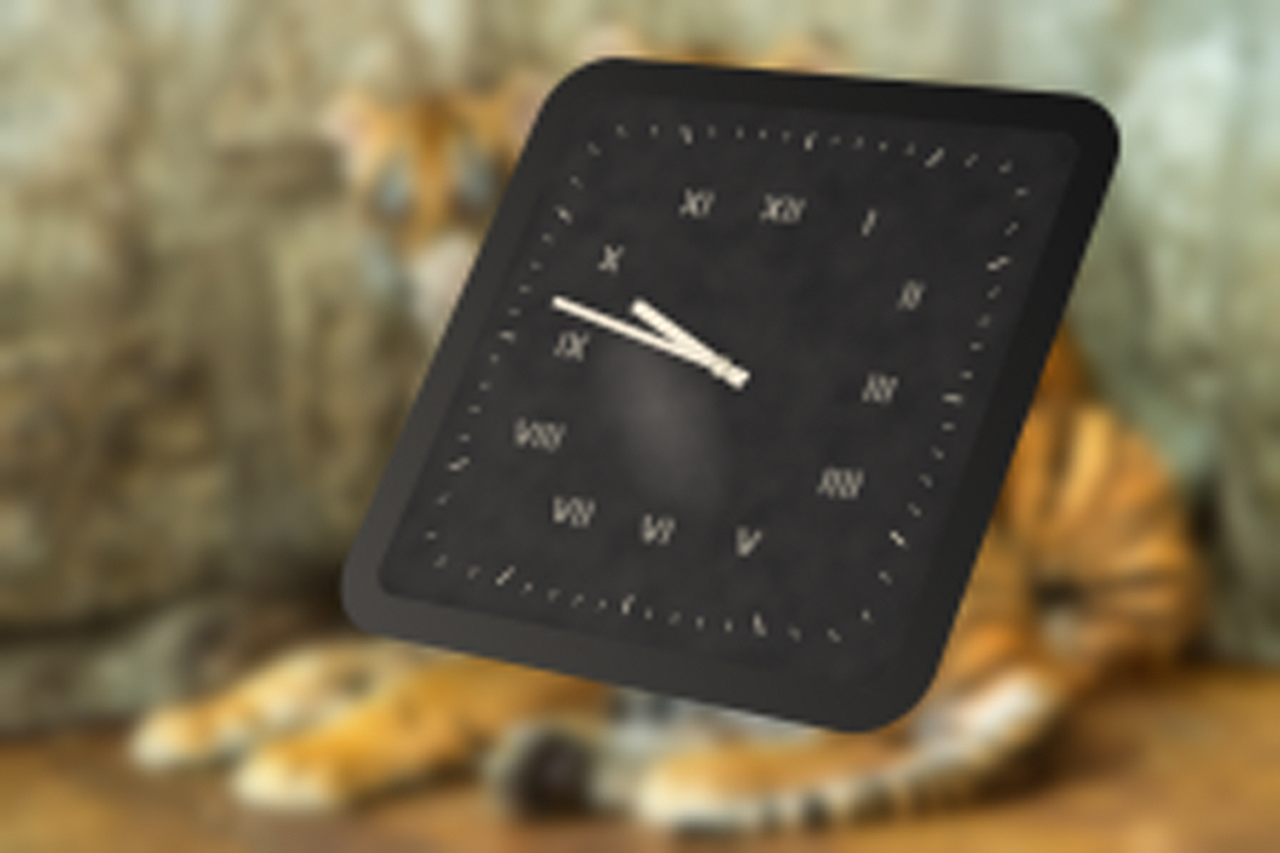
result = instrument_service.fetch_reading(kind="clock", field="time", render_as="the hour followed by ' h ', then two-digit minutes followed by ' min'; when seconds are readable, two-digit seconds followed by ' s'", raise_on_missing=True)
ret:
9 h 47 min
